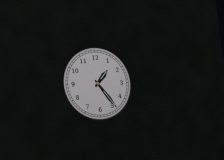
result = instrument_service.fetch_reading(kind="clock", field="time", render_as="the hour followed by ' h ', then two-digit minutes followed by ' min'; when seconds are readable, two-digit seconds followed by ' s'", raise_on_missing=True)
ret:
1 h 24 min
